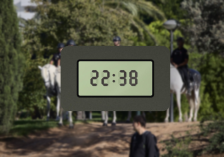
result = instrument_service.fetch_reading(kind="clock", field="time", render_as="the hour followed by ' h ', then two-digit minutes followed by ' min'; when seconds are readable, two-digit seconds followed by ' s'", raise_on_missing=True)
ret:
22 h 38 min
